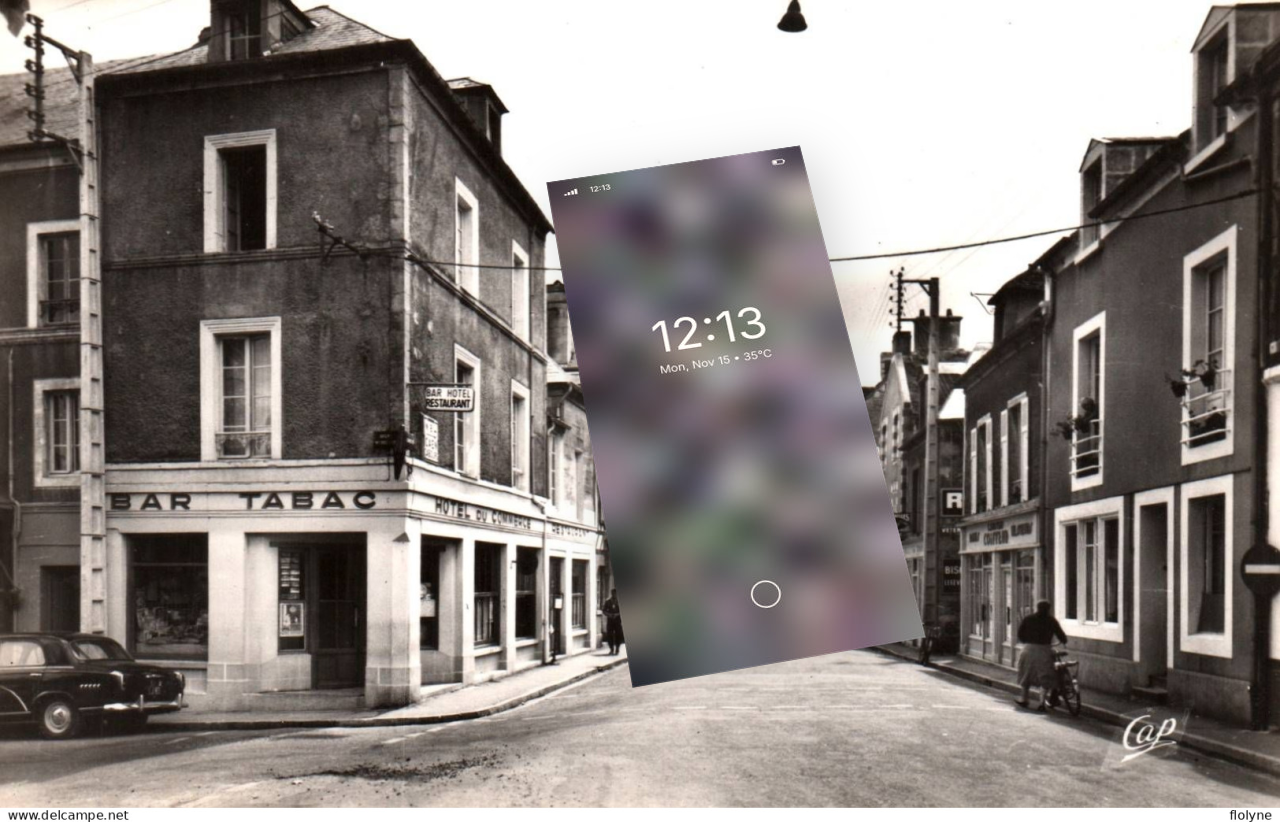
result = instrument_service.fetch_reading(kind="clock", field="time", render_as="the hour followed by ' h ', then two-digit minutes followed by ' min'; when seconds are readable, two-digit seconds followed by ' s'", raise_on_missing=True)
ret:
12 h 13 min
